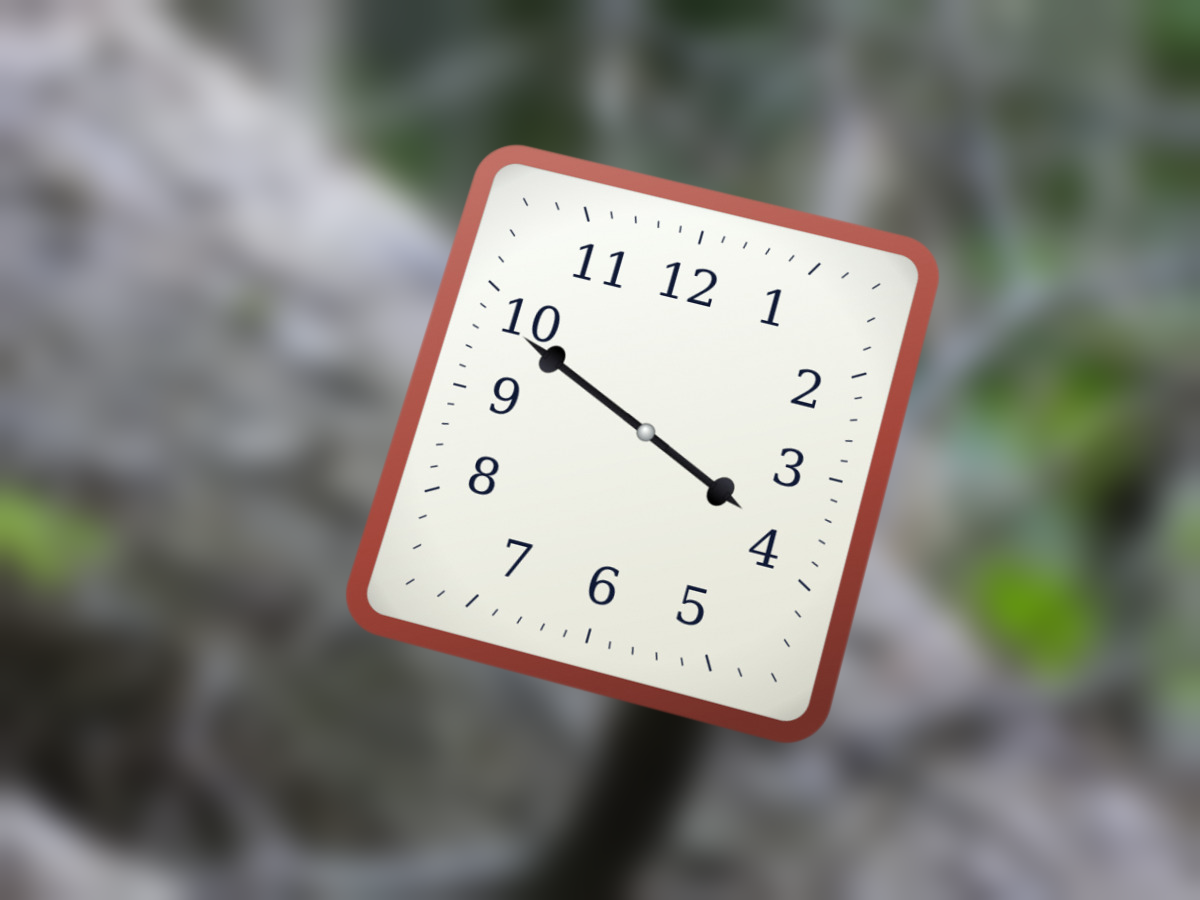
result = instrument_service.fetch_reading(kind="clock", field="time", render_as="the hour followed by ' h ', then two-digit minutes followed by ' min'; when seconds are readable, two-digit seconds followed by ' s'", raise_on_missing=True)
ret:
3 h 49 min
